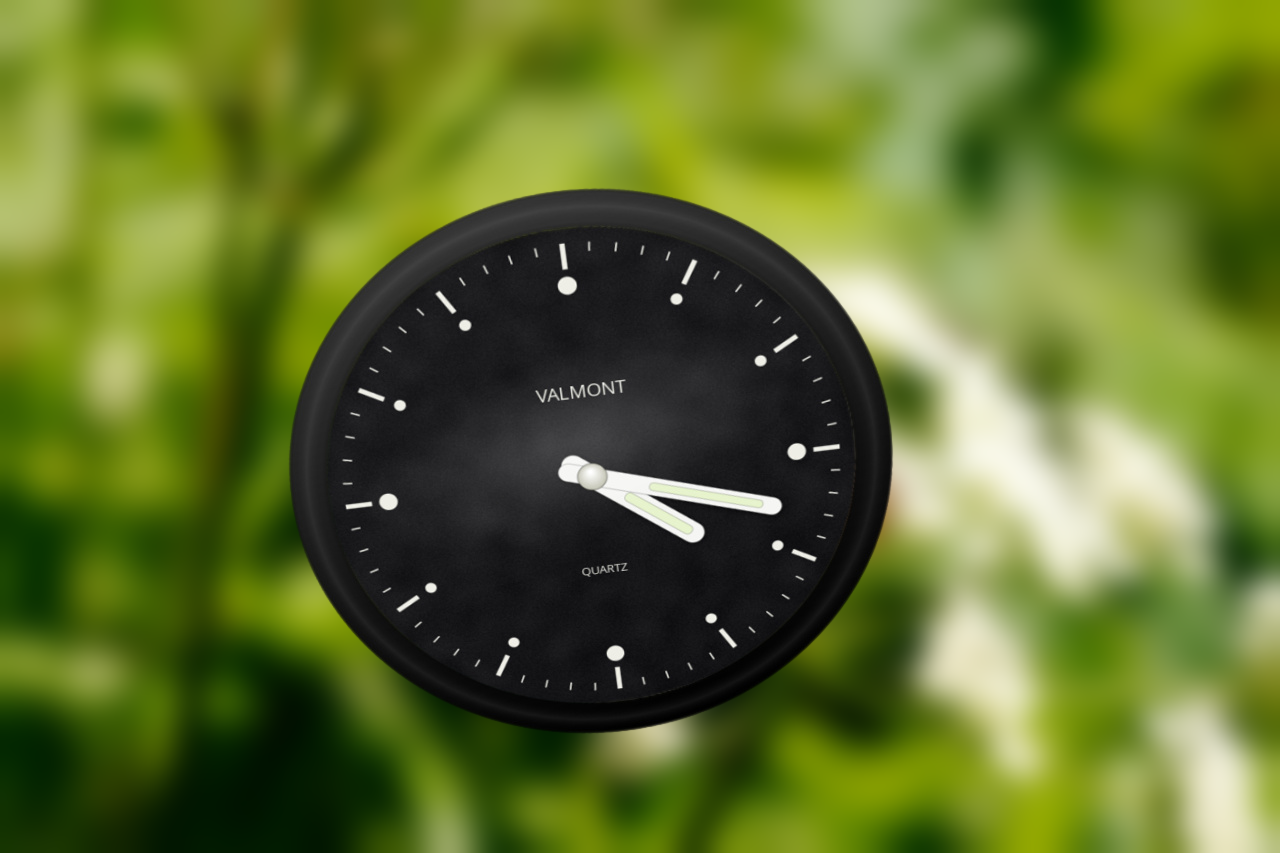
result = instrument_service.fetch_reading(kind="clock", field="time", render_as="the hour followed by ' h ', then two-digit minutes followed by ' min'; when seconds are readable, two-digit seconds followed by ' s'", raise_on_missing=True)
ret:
4 h 18 min
